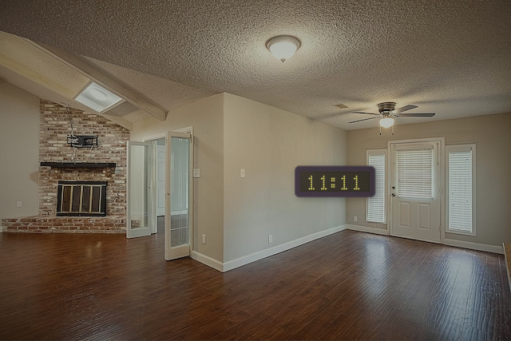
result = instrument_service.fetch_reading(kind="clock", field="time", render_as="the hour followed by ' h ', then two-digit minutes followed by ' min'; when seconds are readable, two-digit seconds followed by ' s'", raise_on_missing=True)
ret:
11 h 11 min
